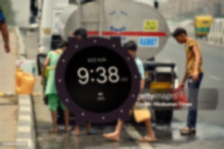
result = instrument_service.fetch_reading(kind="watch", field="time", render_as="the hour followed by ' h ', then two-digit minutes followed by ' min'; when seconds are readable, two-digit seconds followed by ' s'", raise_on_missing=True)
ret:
9 h 38 min
